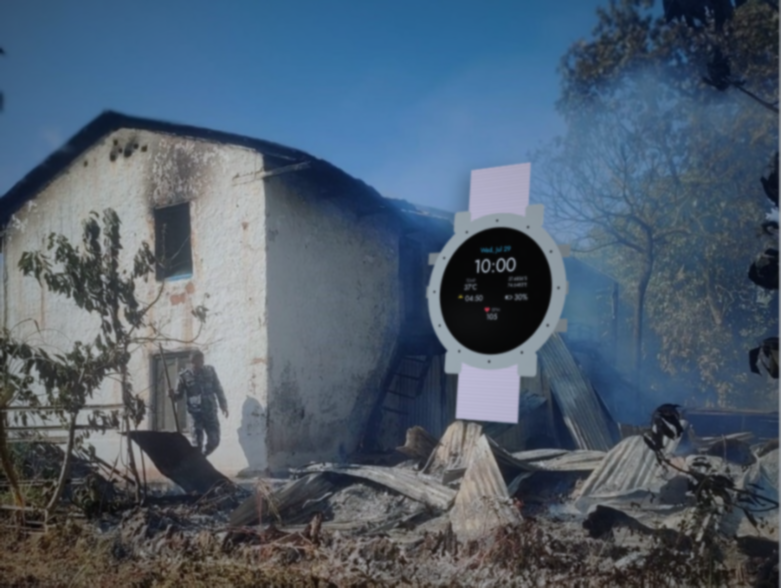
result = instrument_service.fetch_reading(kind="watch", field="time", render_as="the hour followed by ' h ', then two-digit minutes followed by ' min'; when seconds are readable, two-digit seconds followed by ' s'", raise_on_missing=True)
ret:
10 h 00 min
